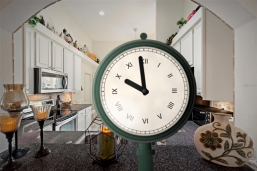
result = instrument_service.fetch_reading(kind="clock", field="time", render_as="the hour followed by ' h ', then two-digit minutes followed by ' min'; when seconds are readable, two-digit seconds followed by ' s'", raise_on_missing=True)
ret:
9 h 59 min
